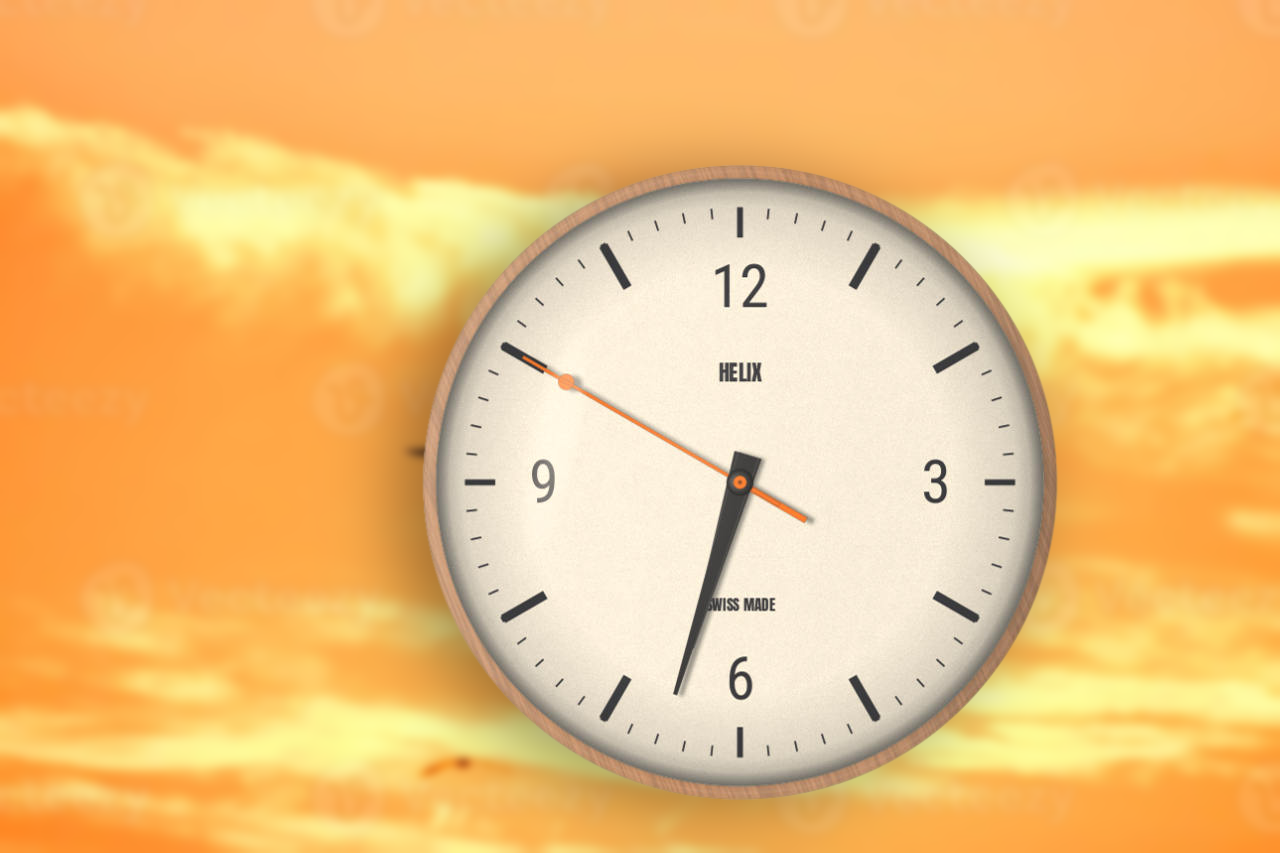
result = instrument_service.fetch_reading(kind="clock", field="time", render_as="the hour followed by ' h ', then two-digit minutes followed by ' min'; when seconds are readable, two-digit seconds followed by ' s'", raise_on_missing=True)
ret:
6 h 32 min 50 s
